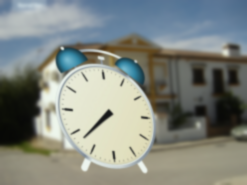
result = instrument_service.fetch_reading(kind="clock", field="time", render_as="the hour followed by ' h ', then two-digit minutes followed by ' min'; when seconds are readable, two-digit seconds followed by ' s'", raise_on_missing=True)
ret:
7 h 38 min
